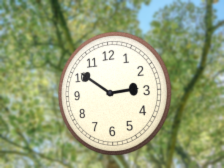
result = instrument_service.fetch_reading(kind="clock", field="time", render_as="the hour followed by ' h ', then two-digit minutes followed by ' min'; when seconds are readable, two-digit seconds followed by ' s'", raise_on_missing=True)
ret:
2 h 51 min
